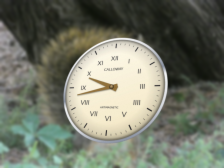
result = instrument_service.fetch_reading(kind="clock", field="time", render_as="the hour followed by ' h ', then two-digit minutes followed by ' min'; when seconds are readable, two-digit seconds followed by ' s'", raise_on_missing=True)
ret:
9 h 43 min
